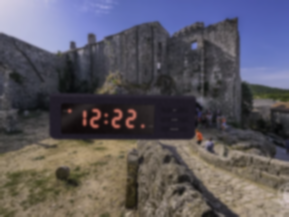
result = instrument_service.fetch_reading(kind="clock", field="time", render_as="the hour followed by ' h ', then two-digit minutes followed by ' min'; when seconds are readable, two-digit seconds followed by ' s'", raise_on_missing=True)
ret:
12 h 22 min
